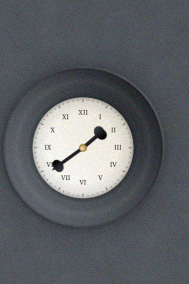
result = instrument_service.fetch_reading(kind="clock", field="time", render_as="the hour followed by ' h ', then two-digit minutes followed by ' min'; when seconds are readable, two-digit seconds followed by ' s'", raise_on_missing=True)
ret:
1 h 39 min
